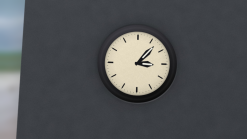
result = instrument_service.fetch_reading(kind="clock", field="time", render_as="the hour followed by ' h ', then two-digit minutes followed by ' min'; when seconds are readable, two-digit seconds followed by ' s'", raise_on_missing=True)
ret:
3 h 07 min
